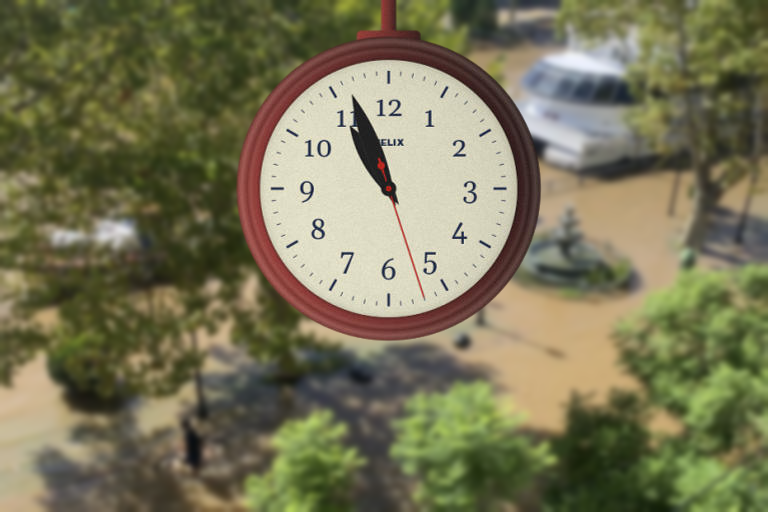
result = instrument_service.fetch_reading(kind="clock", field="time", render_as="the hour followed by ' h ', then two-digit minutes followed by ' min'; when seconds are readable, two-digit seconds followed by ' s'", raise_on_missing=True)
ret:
10 h 56 min 27 s
